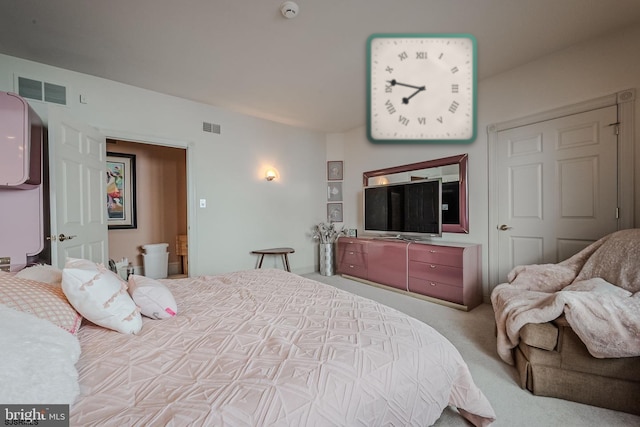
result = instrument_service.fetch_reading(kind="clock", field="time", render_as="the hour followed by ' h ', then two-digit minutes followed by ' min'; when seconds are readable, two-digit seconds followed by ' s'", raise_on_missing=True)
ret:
7 h 47 min
